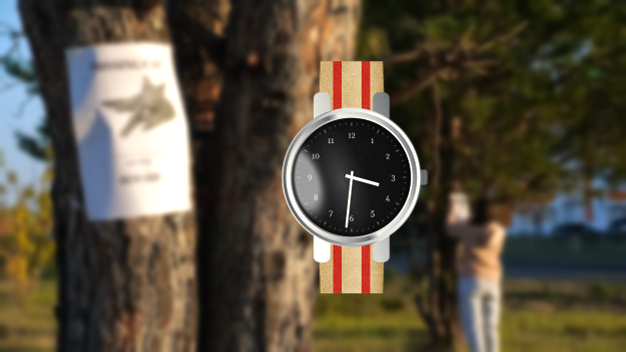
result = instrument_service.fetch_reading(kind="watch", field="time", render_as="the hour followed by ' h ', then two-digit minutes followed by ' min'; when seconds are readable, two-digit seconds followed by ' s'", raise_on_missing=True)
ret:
3 h 31 min
